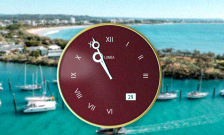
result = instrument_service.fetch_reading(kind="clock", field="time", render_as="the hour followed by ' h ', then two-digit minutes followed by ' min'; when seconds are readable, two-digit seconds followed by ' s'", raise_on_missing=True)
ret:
10 h 56 min
